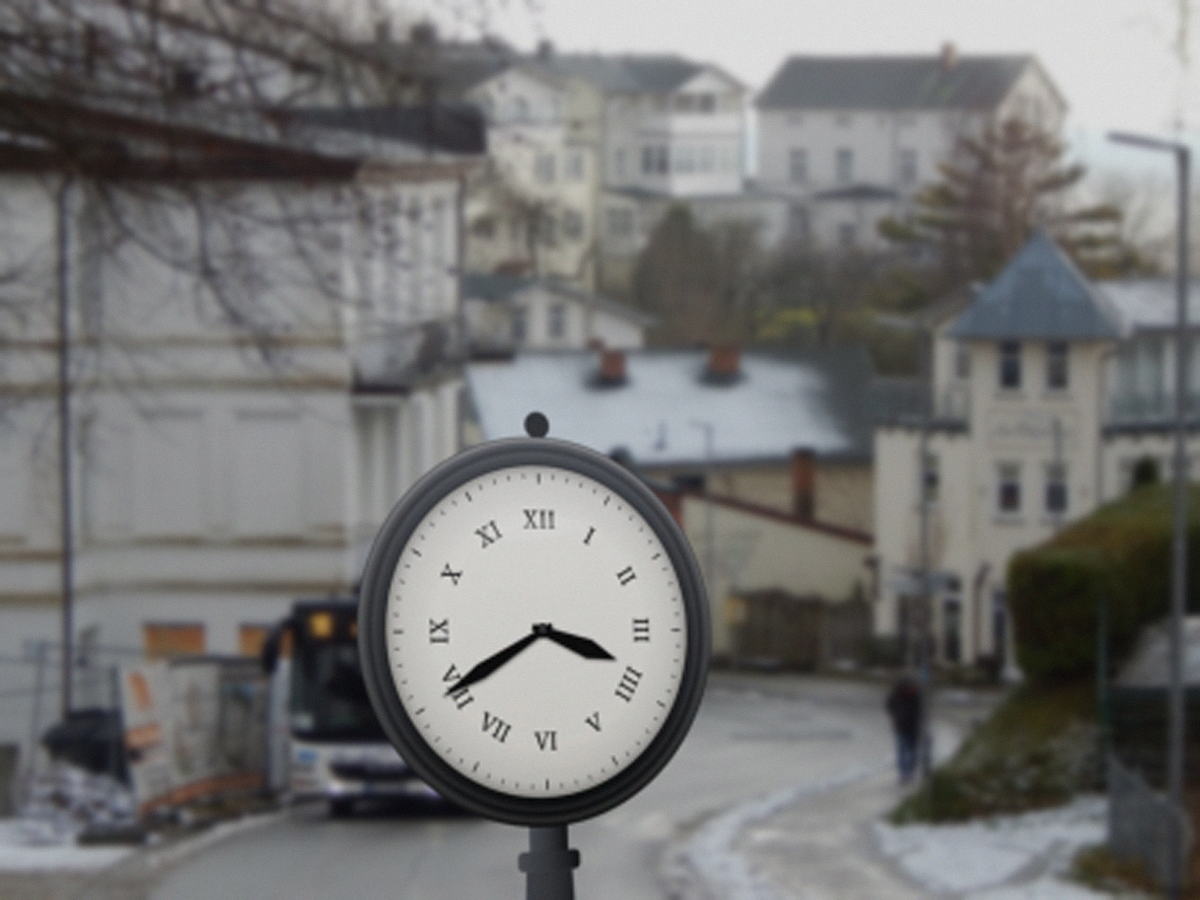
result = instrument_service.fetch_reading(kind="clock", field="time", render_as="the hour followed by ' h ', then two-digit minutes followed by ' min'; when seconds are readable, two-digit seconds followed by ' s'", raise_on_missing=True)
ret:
3 h 40 min
